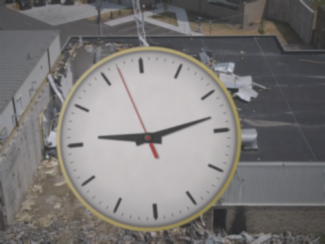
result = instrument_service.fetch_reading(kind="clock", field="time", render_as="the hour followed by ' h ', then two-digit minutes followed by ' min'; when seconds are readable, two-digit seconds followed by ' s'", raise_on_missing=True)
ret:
9 h 12 min 57 s
